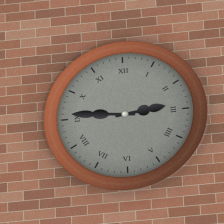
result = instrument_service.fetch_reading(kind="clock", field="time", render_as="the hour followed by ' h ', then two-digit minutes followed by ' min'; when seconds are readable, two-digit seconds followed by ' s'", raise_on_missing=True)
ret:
2 h 46 min
